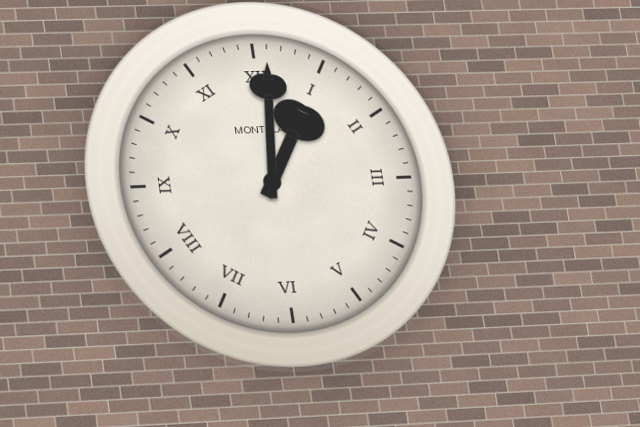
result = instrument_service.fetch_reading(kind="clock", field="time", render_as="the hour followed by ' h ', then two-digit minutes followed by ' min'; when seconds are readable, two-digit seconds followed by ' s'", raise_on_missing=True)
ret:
1 h 01 min
